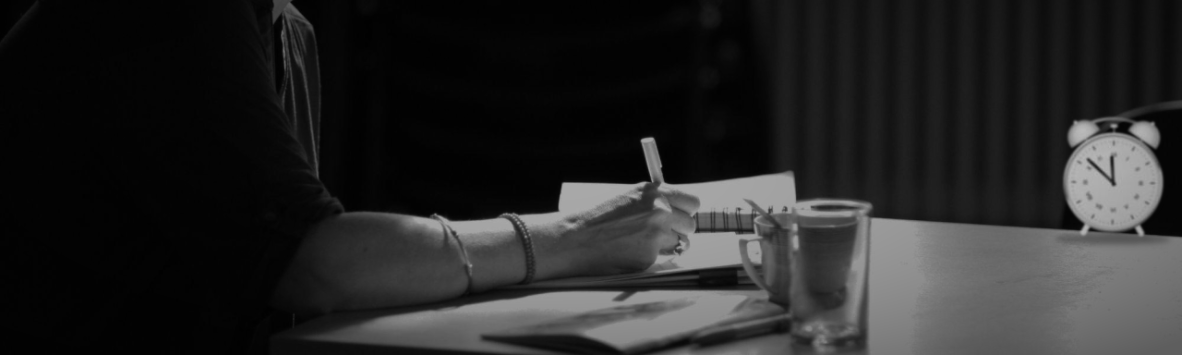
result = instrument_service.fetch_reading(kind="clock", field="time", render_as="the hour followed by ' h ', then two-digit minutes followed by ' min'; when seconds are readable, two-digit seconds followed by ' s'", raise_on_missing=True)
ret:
11 h 52 min
